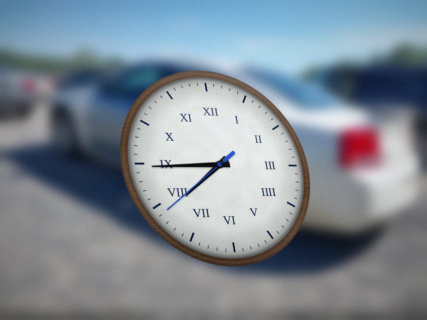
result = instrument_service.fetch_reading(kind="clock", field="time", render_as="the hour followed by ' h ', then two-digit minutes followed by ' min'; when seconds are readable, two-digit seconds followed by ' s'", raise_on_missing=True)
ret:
7 h 44 min 39 s
